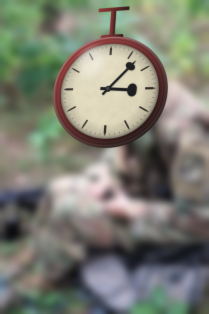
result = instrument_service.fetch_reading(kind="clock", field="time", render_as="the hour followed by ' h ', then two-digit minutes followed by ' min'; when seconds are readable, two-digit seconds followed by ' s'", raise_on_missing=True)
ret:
3 h 07 min
